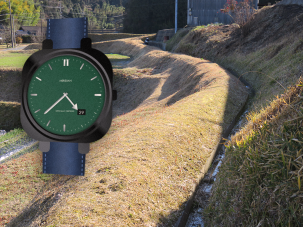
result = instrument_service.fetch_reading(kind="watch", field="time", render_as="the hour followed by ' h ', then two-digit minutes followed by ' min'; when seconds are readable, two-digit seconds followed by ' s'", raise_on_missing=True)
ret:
4 h 38 min
